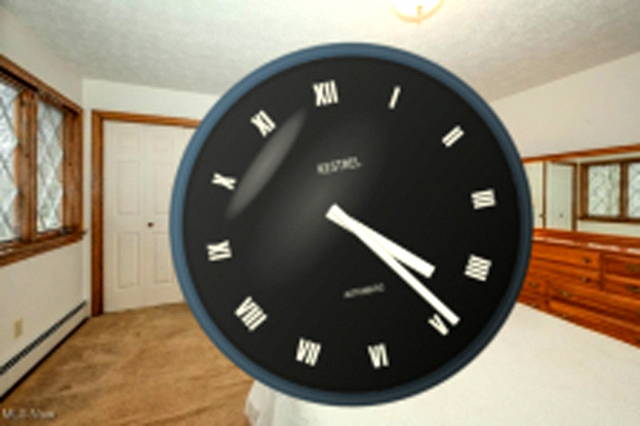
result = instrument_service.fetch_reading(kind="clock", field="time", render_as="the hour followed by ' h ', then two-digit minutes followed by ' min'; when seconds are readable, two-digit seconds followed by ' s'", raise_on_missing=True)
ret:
4 h 24 min
